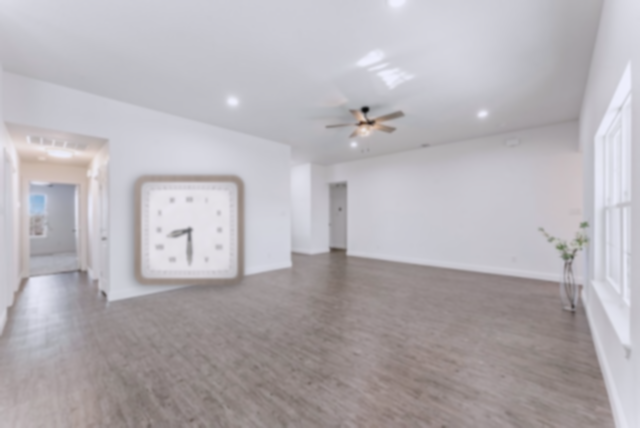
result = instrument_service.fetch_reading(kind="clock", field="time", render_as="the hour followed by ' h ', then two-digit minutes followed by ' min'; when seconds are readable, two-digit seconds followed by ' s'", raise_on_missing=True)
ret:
8 h 30 min
